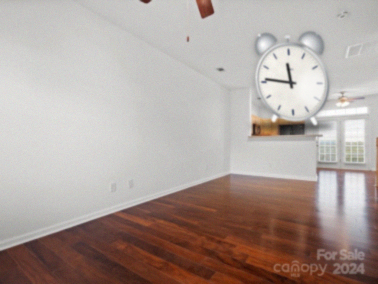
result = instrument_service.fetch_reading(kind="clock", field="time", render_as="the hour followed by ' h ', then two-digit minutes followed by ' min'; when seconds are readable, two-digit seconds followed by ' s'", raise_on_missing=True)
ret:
11 h 46 min
